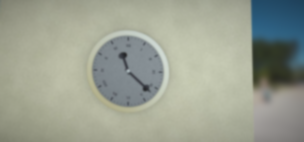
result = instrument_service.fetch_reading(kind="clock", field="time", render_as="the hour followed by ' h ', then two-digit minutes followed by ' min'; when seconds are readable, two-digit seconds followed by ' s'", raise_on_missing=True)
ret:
11 h 22 min
